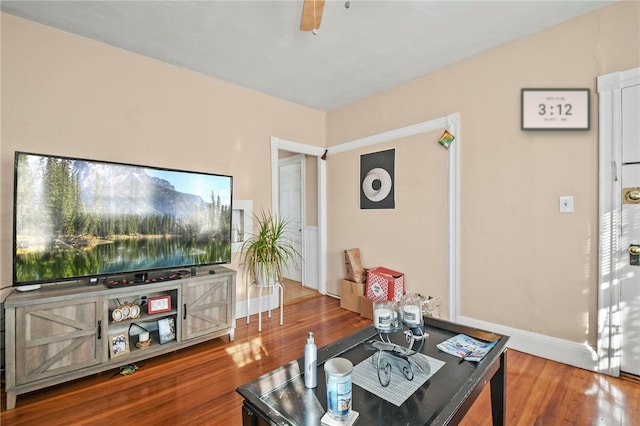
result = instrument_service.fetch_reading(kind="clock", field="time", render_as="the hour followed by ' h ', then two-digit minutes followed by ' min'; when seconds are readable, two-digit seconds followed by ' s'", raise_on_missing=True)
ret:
3 h 12 min
